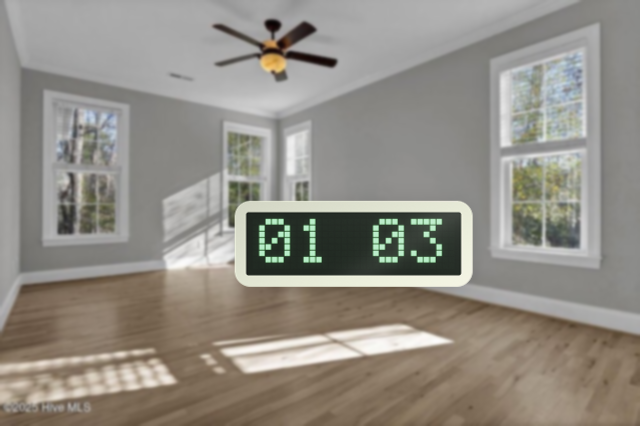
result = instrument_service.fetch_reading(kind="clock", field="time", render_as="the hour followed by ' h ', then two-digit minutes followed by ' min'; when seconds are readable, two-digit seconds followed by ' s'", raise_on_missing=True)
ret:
1 h 03 min
